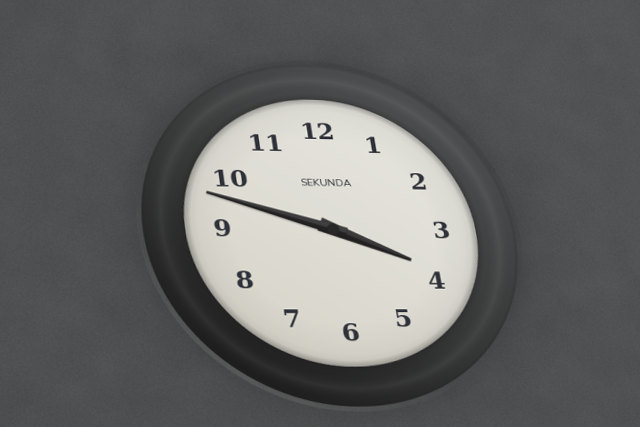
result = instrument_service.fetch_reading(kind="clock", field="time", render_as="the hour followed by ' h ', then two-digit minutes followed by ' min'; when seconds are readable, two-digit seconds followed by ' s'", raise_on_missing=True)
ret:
3 h 48 min
